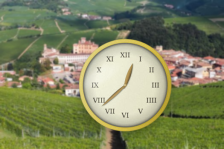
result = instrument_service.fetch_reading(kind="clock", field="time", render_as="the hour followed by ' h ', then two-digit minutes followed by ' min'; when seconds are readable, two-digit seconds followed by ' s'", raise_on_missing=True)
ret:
12 h 38 min
